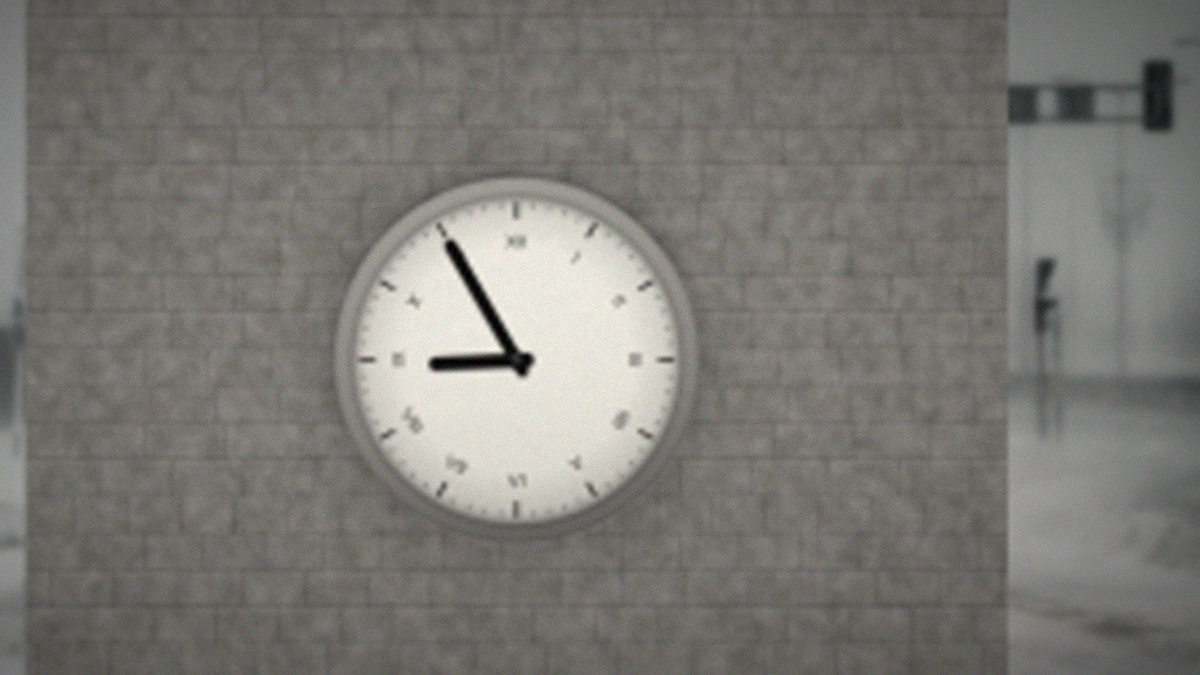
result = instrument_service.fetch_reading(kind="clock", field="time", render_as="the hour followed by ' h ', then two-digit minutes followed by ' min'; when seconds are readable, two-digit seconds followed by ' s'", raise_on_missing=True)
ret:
8 h 55 min
